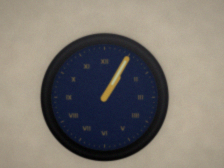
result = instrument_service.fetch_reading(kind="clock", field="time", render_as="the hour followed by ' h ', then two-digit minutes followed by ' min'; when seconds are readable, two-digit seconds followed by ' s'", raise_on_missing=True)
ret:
1 h 05 min
